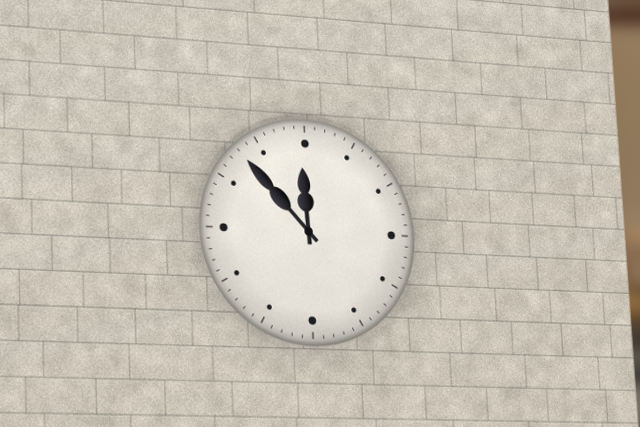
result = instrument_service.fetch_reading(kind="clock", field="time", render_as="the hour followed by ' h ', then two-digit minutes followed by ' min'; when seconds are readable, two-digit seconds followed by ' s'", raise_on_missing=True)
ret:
11 h 53 min
